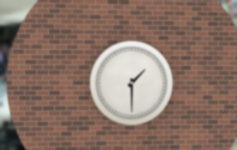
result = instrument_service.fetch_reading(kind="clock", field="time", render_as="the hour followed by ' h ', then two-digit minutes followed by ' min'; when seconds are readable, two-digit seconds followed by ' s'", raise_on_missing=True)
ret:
1 h 30 min
